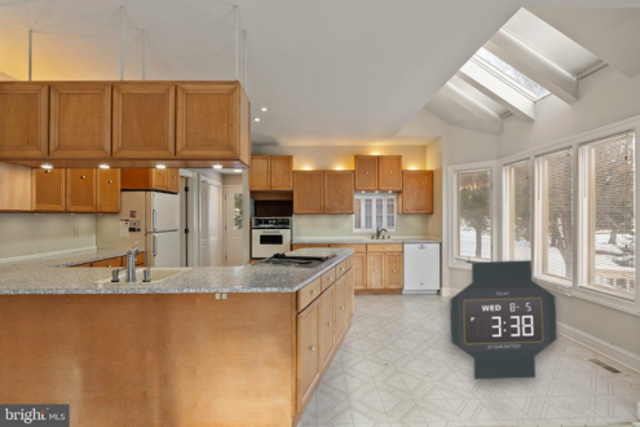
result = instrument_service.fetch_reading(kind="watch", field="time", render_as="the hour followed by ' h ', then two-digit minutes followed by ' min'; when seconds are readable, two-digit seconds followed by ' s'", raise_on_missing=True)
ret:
3 h 38 min
